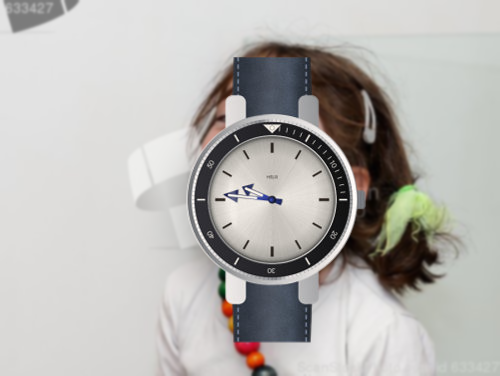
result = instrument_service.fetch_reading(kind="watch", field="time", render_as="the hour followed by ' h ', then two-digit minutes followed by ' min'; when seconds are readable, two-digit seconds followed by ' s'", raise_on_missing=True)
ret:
9 h 46 min
